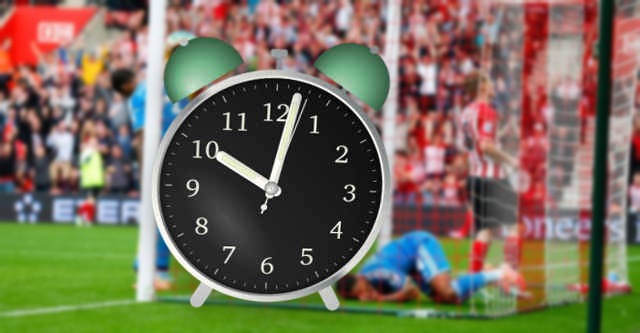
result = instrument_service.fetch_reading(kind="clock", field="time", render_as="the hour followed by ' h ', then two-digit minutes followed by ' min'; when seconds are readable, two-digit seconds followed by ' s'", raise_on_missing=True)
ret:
10 h 02 min 03 s
